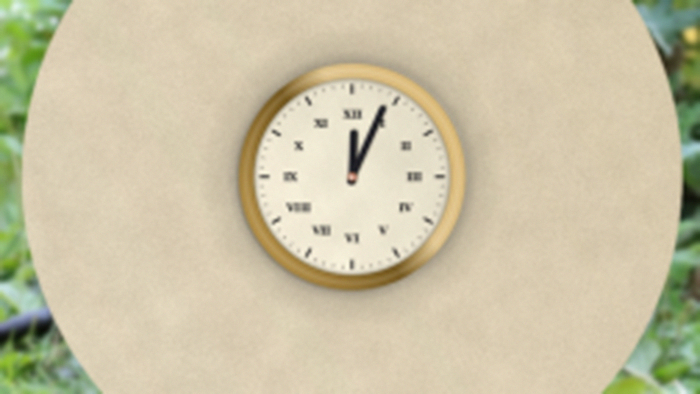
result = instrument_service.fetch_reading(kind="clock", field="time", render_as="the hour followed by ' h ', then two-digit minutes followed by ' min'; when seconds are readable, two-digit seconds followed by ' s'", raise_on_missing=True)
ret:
12 h 04 min
